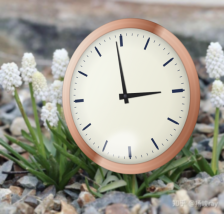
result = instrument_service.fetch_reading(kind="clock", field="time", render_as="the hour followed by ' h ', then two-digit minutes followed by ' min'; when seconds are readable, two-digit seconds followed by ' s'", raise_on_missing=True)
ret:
2 h 59 min
